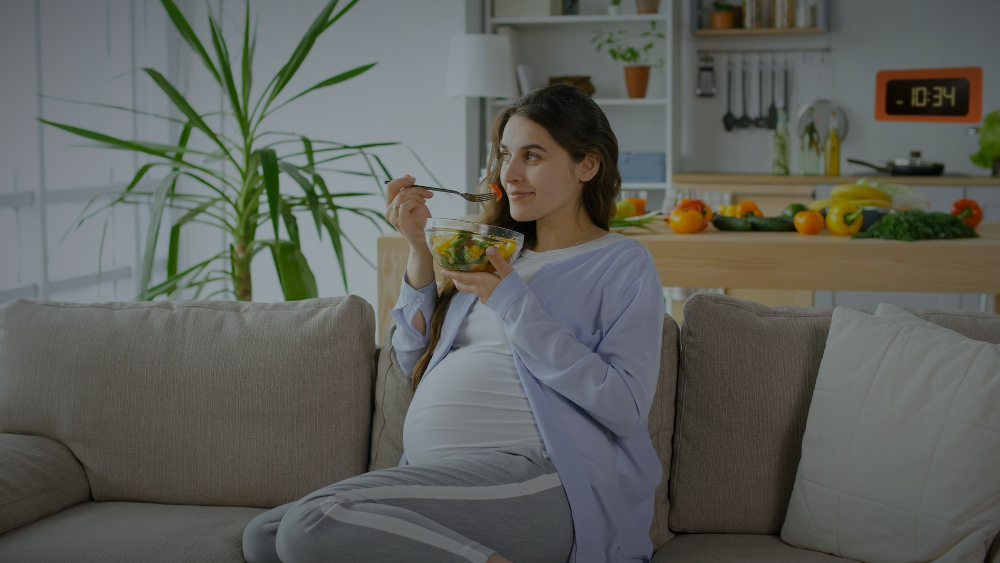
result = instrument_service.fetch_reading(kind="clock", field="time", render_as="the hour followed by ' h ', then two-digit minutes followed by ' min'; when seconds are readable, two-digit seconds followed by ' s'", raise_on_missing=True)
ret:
10 h 34 min
